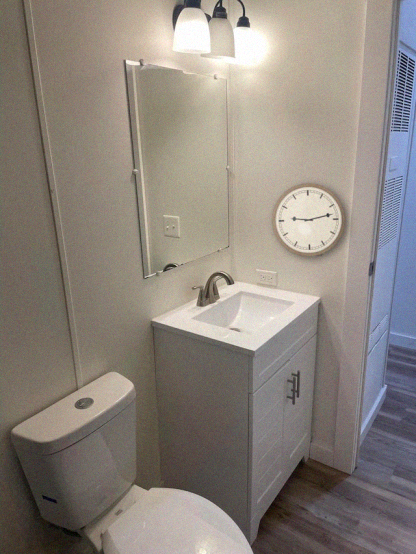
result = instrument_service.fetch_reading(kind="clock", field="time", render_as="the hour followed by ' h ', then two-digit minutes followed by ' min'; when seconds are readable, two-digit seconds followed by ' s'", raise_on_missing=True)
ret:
9 h 13 min
